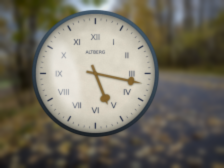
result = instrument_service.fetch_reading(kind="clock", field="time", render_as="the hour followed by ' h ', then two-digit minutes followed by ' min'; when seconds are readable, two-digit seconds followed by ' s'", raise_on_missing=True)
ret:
5 h 17 min
